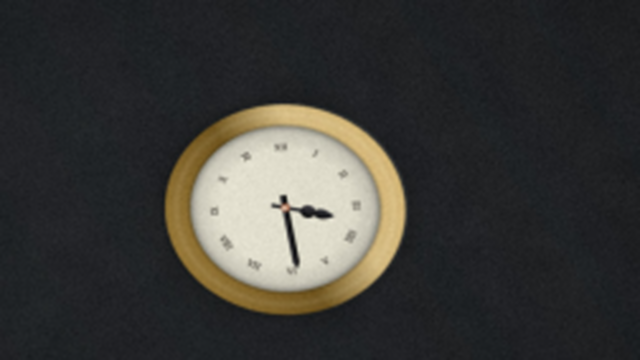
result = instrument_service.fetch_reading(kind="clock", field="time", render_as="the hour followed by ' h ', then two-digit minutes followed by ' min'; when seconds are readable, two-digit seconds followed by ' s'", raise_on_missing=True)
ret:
3 h 29 min
